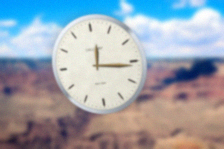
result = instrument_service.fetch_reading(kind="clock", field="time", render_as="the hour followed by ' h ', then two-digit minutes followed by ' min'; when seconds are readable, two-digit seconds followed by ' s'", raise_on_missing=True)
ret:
12 h 16 min
